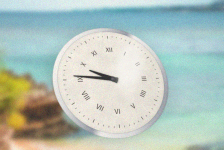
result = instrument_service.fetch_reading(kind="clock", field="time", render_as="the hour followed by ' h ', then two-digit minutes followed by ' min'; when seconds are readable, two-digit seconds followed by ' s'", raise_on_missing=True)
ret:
9 h 46 min
